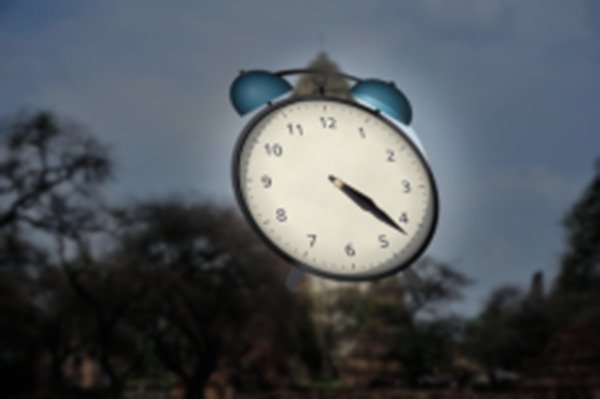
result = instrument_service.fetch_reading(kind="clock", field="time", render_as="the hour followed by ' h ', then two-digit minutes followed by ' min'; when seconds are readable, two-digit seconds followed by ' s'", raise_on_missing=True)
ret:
4 h 22 min
